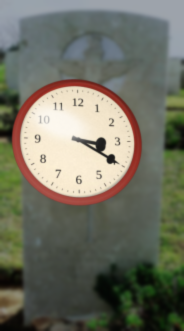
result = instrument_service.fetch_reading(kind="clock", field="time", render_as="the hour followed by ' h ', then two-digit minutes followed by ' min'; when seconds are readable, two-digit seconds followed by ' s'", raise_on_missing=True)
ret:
3 h 20 min
